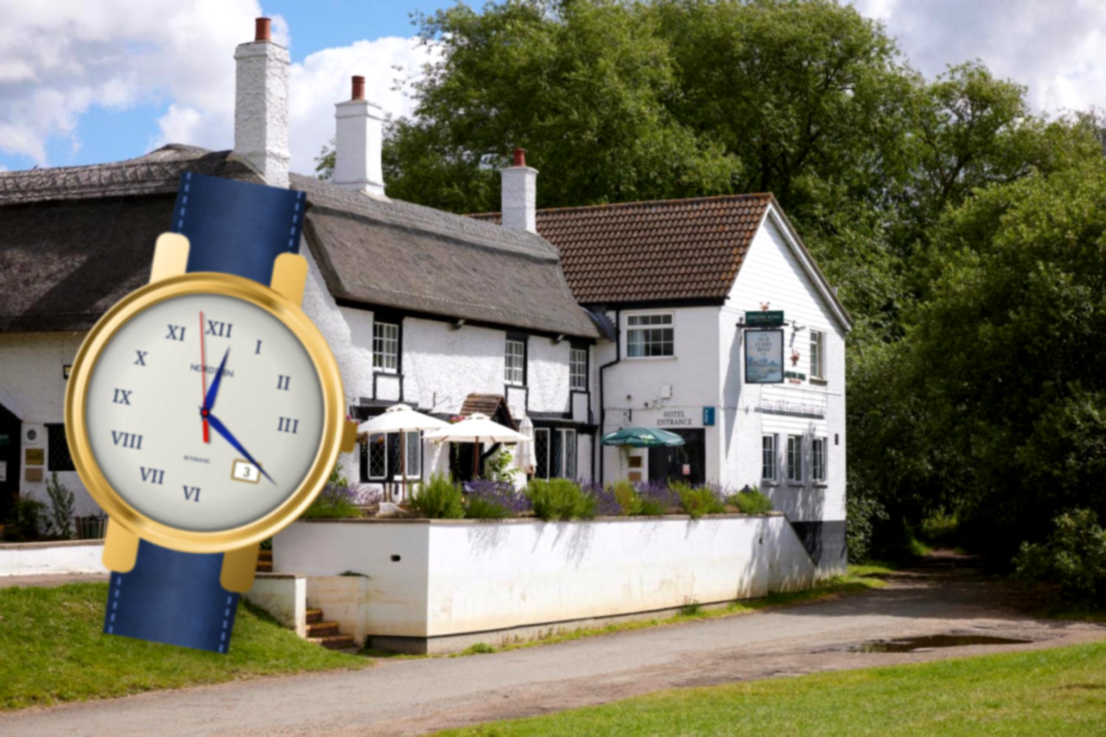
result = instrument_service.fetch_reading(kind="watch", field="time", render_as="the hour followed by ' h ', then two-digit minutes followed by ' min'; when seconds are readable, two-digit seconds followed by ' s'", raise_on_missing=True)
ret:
12 h 20 min 58 s
